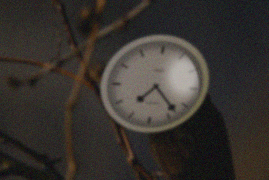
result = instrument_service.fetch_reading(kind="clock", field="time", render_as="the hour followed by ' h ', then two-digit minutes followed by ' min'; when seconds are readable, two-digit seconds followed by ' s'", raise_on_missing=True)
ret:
7 h 23 min
